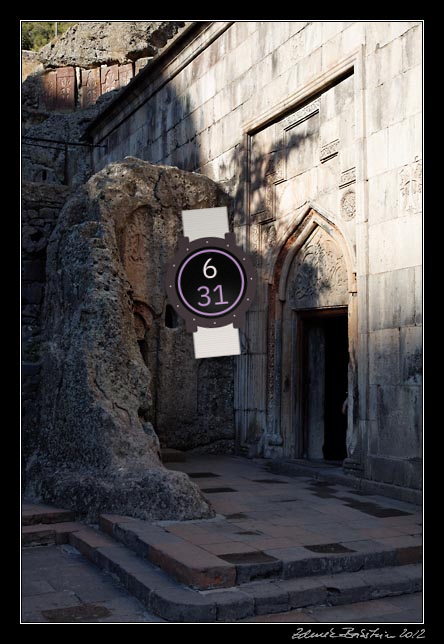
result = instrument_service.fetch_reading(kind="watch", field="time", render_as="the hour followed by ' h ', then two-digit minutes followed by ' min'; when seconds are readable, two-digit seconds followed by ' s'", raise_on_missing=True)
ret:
6 h 31 min
